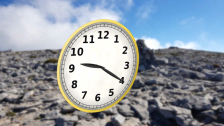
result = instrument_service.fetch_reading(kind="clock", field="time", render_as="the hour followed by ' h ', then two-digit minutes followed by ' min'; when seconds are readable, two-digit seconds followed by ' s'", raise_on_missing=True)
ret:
9 h 20 min
